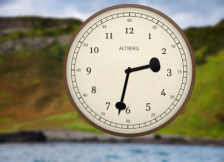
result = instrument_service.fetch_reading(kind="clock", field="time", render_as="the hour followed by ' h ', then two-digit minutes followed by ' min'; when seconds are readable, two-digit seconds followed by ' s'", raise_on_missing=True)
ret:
2 h 32 min
